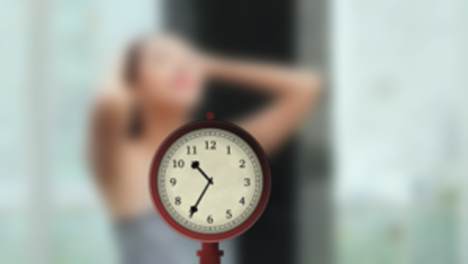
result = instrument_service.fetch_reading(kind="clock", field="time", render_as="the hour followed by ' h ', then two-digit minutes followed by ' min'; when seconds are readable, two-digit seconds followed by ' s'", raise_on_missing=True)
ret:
10 h 35 min
